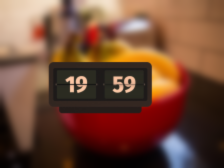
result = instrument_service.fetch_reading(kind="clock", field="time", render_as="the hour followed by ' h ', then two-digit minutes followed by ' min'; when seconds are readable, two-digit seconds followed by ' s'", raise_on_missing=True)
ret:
19 h 59 min
